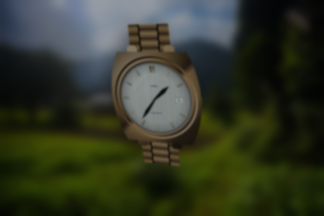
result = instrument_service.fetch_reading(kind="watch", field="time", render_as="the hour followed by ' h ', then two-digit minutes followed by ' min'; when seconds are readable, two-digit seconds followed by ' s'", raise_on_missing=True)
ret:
1 h 36 min
